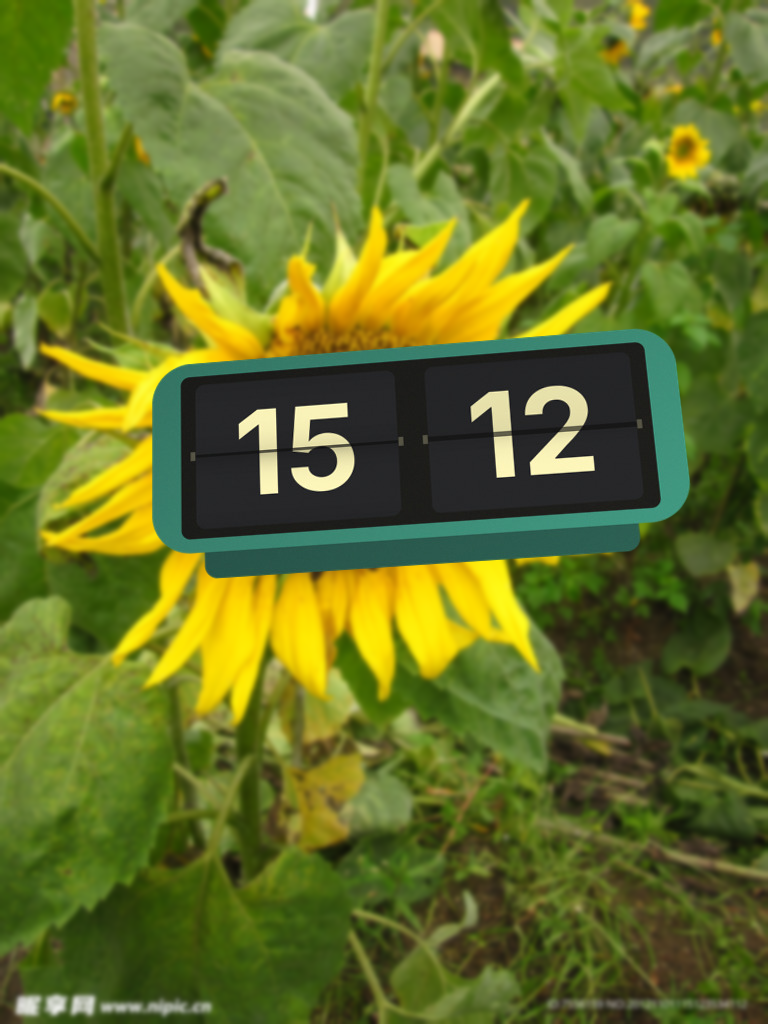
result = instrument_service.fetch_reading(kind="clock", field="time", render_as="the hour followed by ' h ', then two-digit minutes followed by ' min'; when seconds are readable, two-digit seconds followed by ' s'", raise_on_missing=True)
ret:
15 h 12 min
